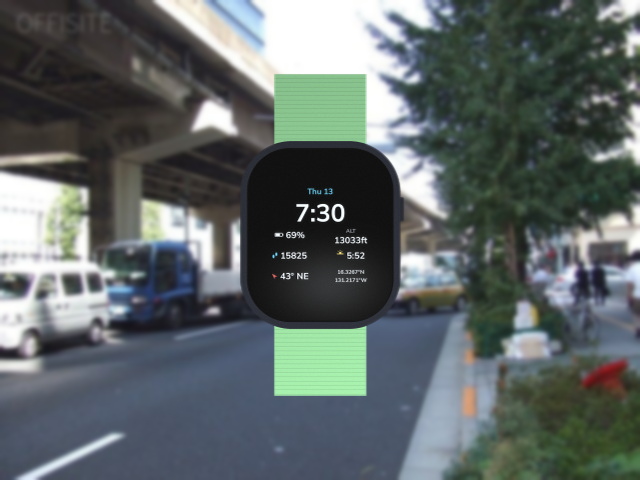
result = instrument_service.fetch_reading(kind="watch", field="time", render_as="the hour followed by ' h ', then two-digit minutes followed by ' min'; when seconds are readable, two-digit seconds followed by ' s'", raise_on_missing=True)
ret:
7 h 30 min
